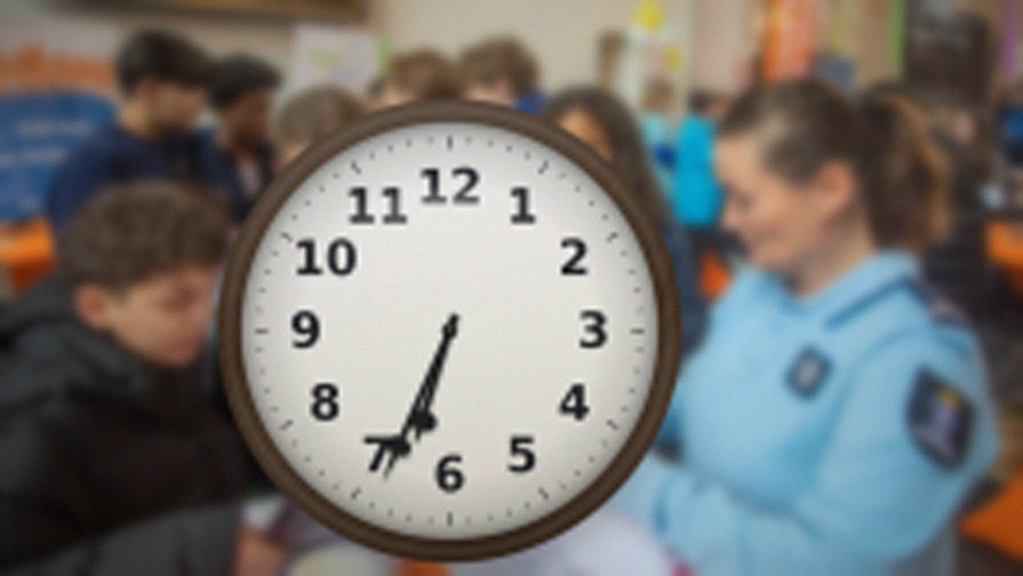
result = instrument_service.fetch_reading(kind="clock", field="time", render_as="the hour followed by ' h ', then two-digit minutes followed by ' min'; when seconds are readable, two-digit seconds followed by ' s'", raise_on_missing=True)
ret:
6 h 34 min
